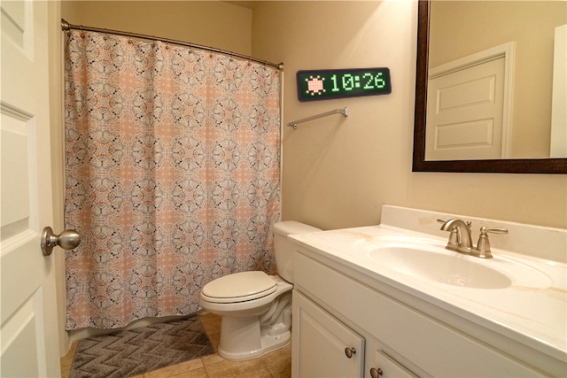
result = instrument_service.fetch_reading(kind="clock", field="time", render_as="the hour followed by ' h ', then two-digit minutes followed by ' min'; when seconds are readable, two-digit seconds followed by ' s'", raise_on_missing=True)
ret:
10 h 26 min
